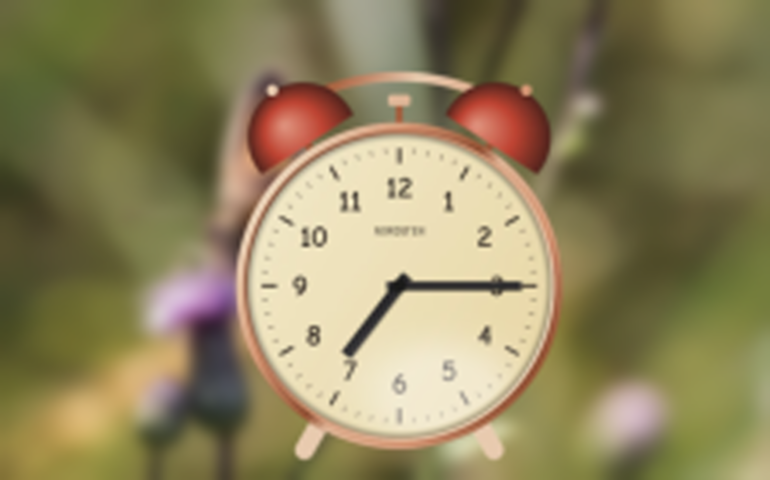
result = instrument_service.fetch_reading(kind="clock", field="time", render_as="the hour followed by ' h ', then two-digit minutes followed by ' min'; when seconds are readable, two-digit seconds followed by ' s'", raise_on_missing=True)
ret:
7 h 15 min
